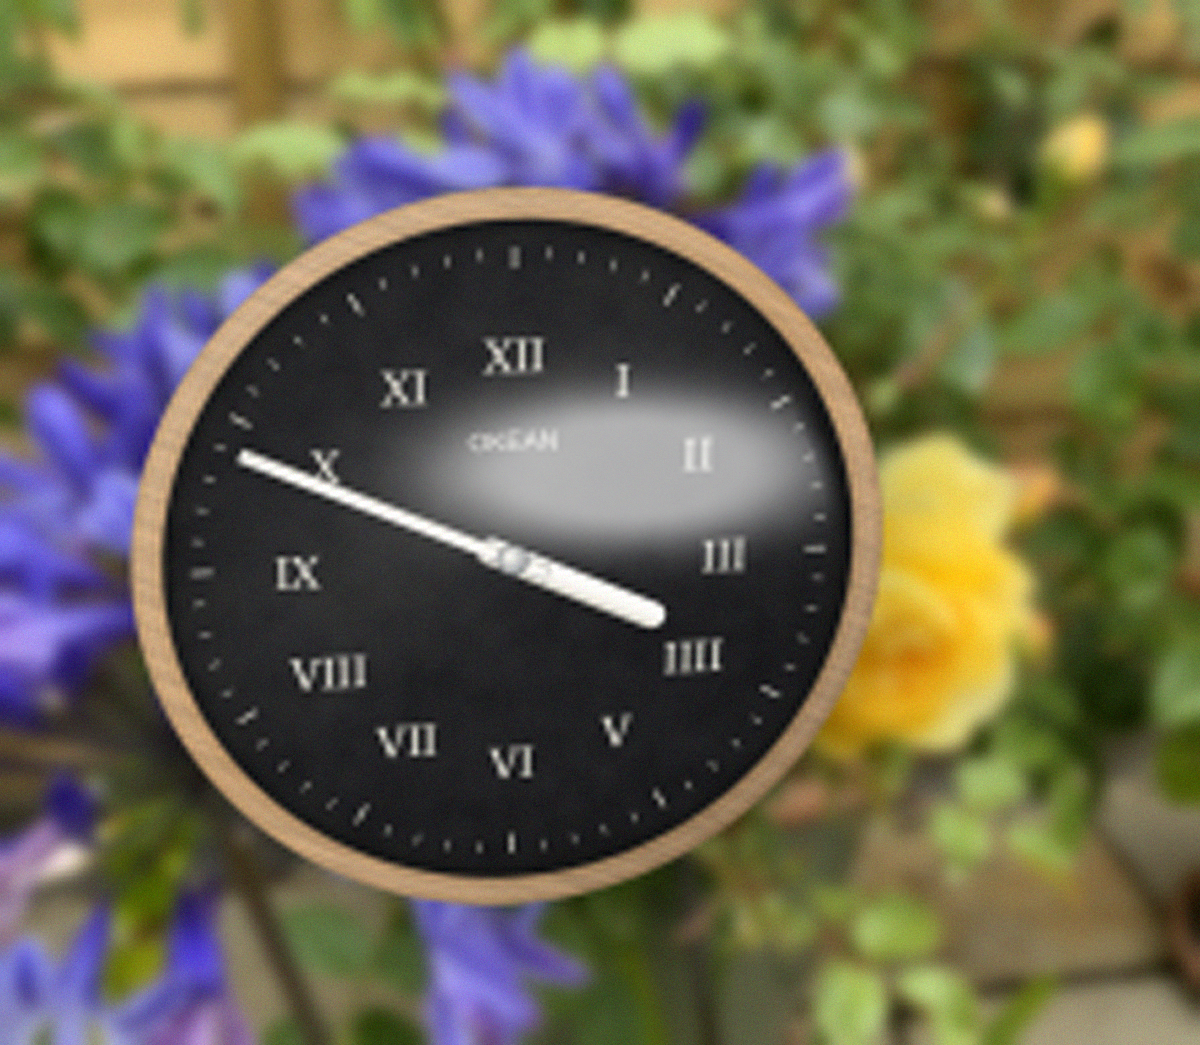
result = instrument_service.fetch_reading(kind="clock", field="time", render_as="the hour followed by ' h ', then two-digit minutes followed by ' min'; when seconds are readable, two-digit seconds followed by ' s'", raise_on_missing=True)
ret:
3 h 49 min
